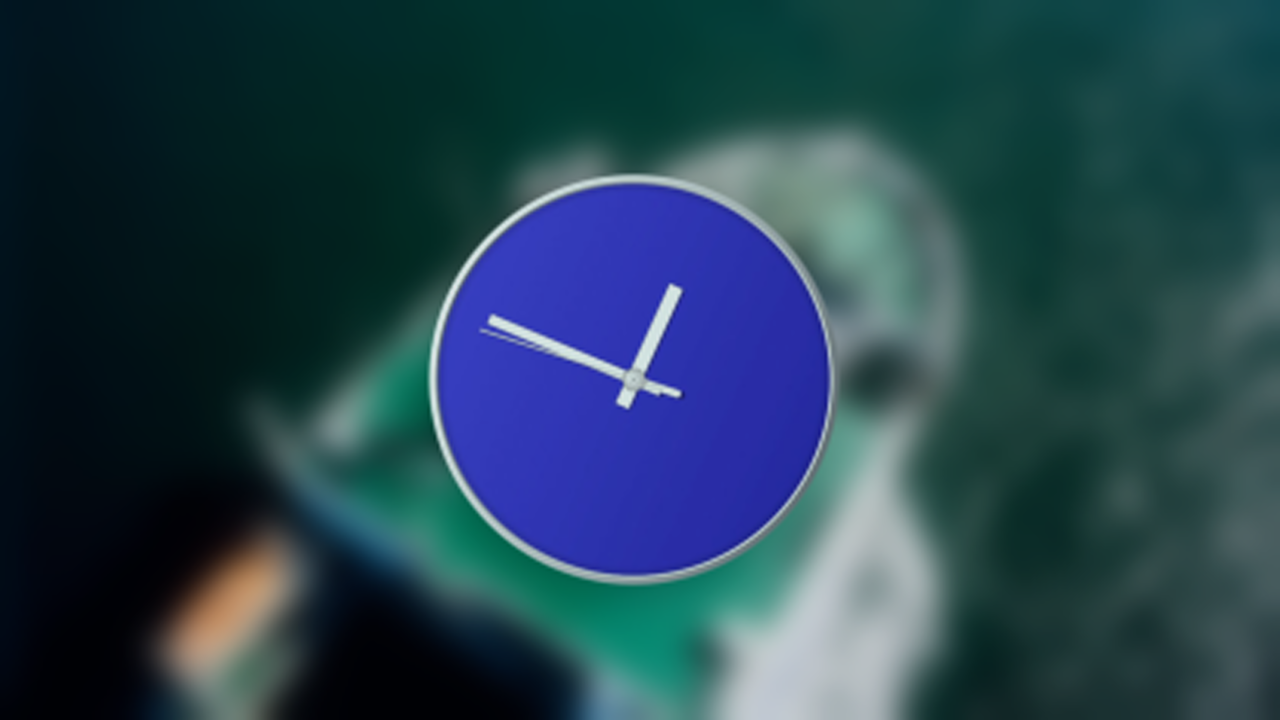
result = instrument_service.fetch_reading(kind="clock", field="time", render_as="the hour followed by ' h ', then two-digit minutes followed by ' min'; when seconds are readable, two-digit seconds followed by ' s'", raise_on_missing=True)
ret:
12 h 48 min 48 s
